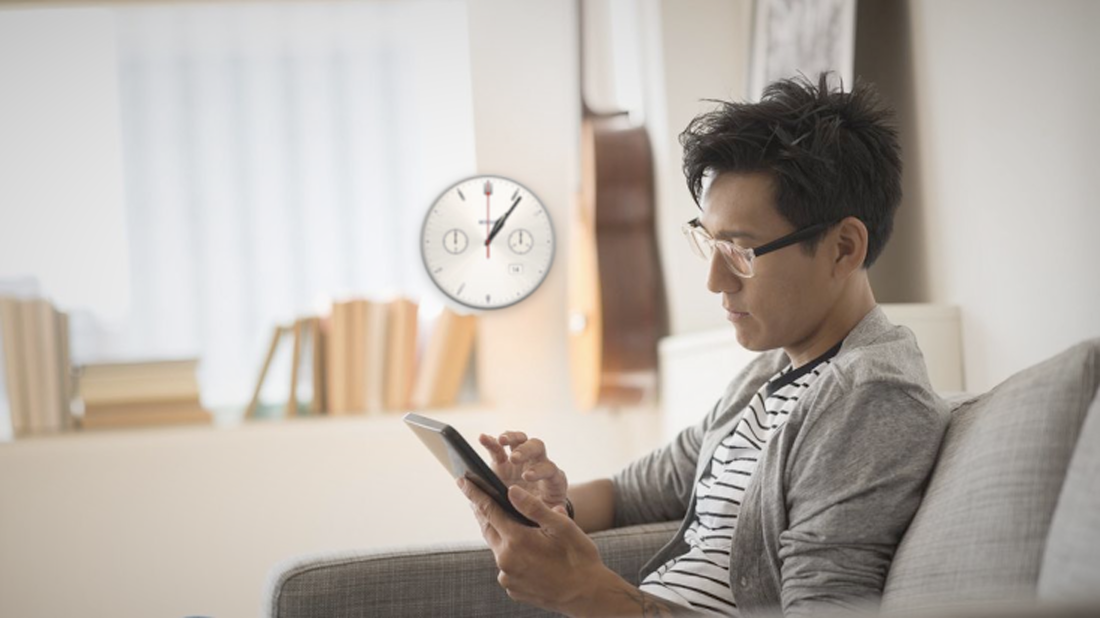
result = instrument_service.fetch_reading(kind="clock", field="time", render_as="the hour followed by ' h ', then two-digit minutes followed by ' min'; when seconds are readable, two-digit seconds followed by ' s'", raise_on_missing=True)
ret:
1 h 06 min
